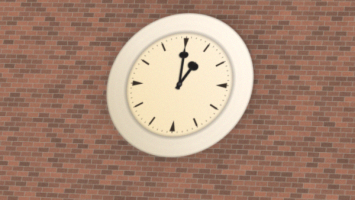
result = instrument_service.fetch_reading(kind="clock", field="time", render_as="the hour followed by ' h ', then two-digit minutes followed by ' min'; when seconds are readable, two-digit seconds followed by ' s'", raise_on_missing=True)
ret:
1 h 00 min
